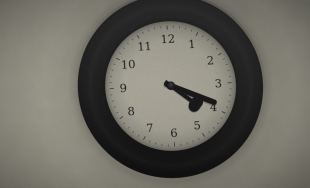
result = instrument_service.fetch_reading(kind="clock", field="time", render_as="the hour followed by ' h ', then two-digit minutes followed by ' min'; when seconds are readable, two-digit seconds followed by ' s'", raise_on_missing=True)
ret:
4 h 19 min
